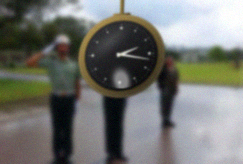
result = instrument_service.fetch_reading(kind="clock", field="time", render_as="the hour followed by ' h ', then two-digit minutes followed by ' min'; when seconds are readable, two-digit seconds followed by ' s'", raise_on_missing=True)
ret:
2 h 17 min
